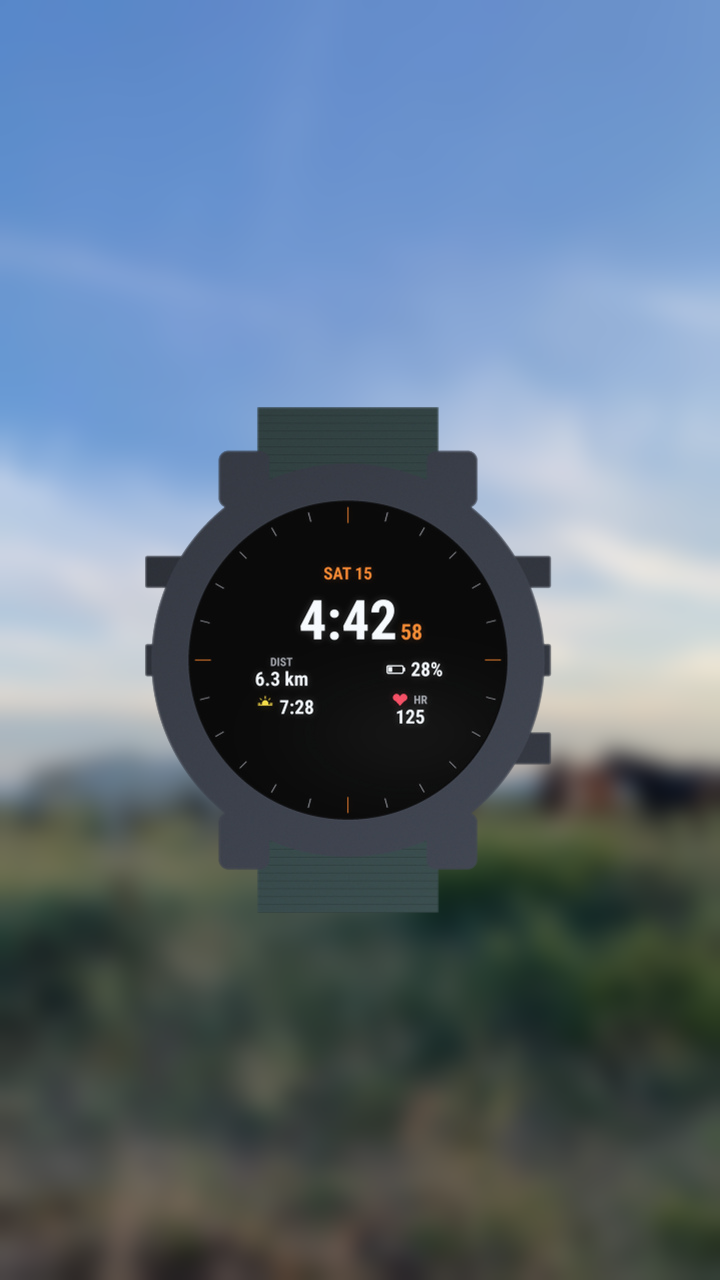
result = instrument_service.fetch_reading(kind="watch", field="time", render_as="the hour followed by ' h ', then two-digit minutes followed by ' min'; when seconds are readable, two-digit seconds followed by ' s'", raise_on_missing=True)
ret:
4 h 42 min 58 s
